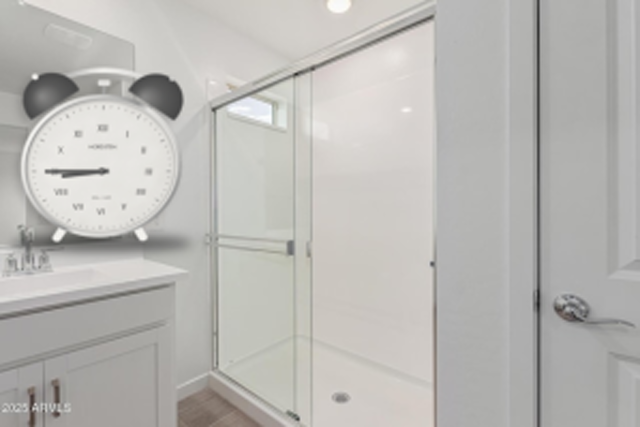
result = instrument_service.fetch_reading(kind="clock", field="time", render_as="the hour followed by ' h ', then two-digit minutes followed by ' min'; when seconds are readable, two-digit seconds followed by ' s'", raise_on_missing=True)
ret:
8 h 45 min
